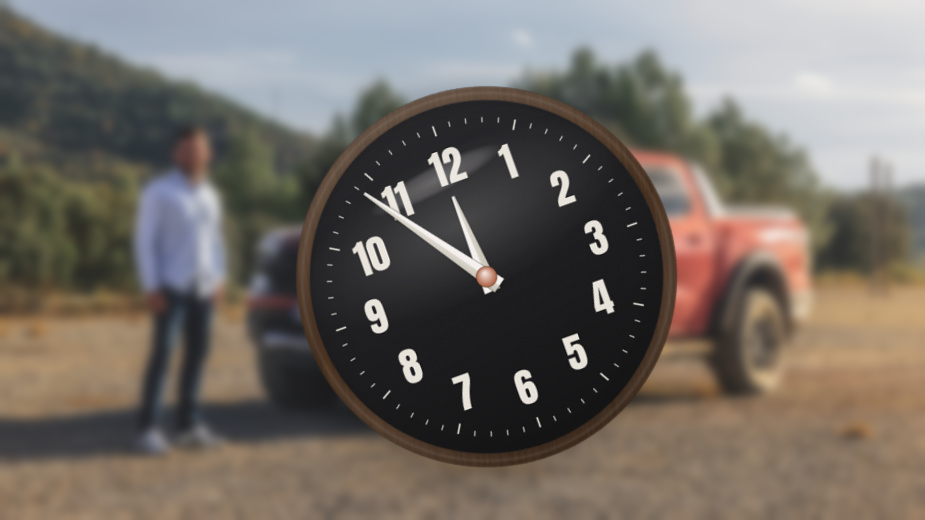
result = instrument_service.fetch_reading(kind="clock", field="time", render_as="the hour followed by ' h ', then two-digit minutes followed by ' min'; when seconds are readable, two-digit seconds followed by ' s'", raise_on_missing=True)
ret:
11 h 54 min
